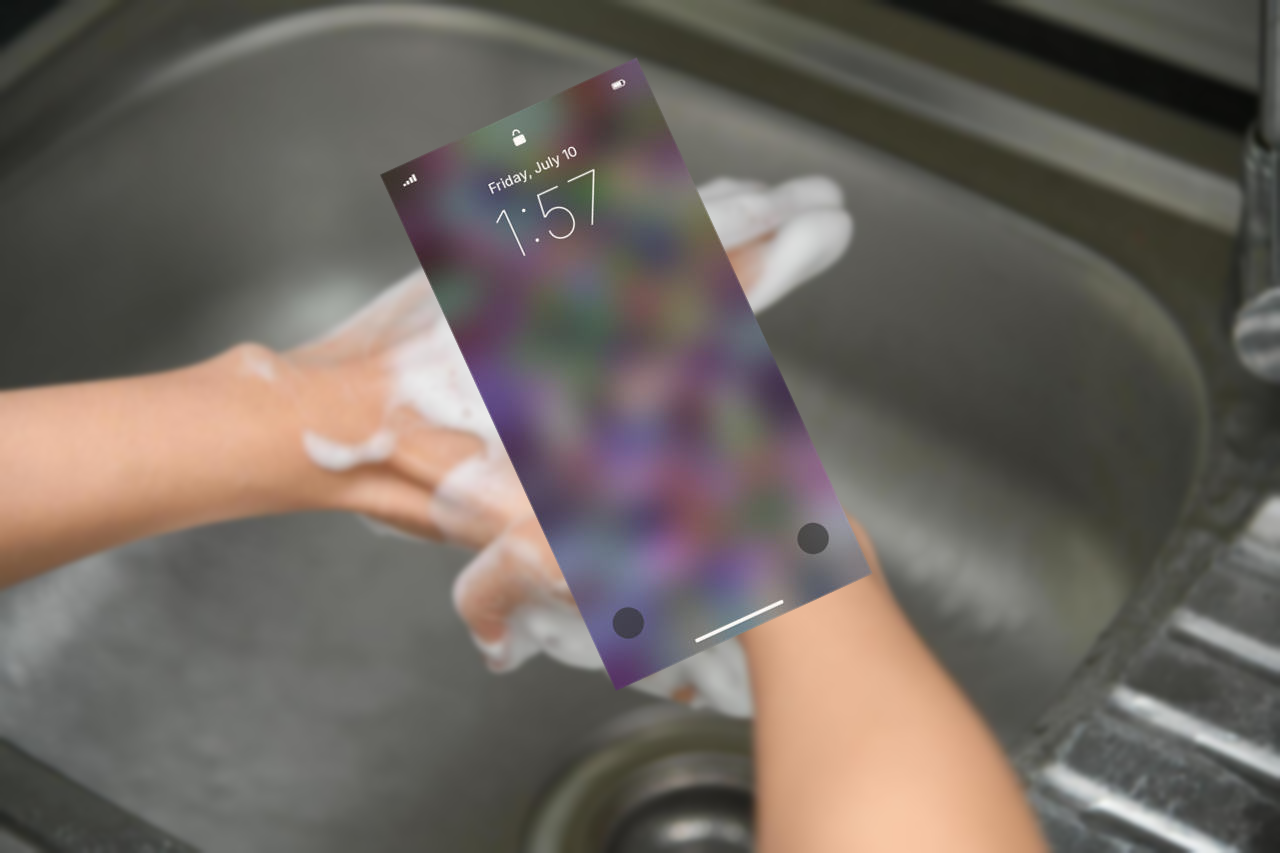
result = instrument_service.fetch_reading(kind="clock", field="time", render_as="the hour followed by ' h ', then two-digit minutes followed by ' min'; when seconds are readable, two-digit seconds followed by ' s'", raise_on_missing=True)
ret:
1 h 57 min
